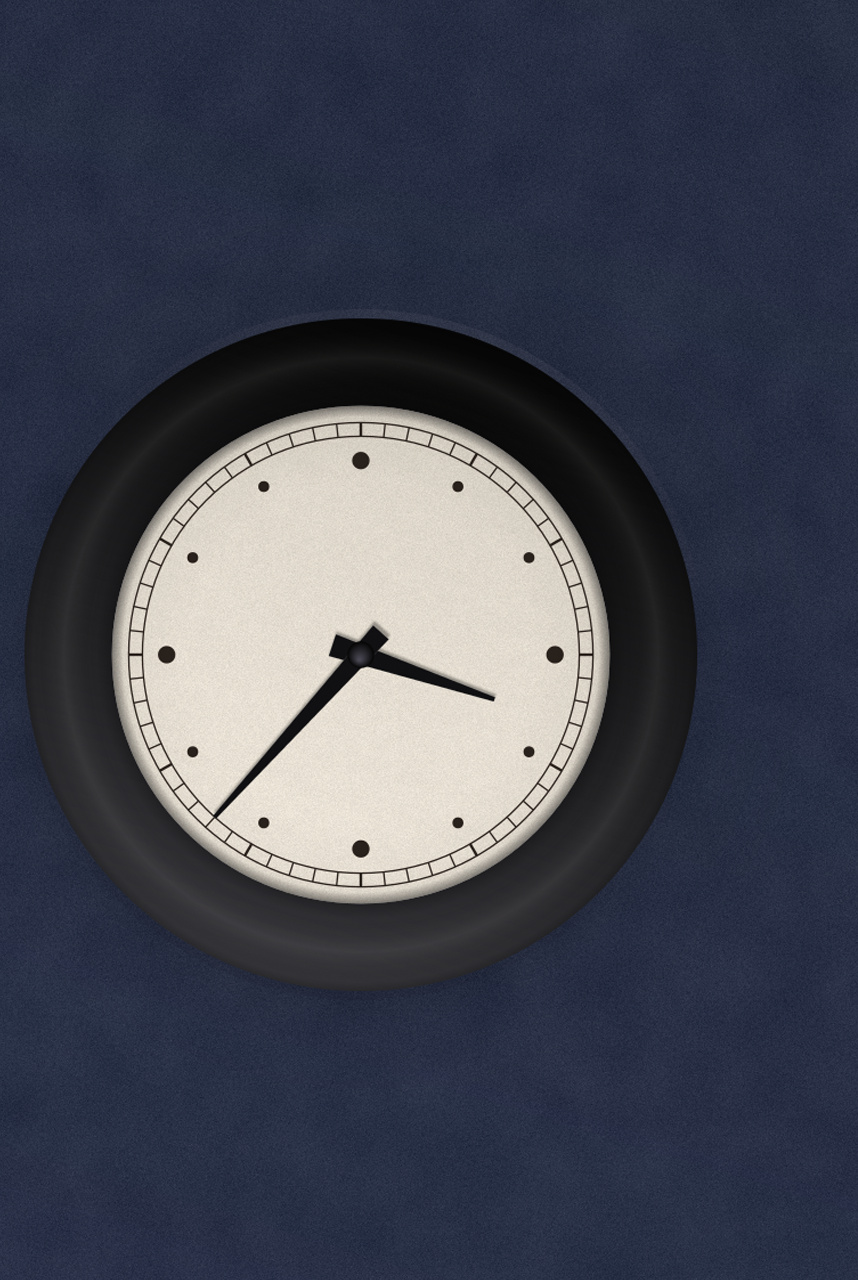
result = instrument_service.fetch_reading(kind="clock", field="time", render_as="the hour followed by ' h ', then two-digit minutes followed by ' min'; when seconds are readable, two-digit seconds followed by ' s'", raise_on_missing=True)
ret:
3 h 37 min
